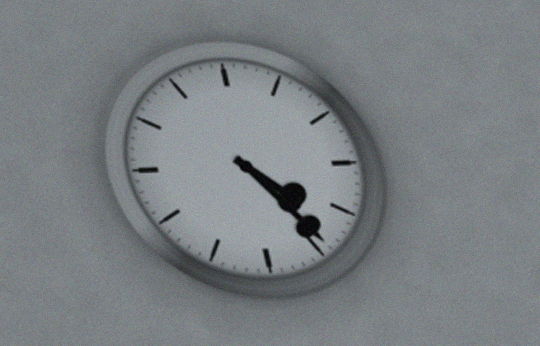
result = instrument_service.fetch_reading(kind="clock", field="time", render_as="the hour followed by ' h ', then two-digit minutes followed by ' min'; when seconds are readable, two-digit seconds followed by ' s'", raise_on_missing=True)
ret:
4 h 24 min
